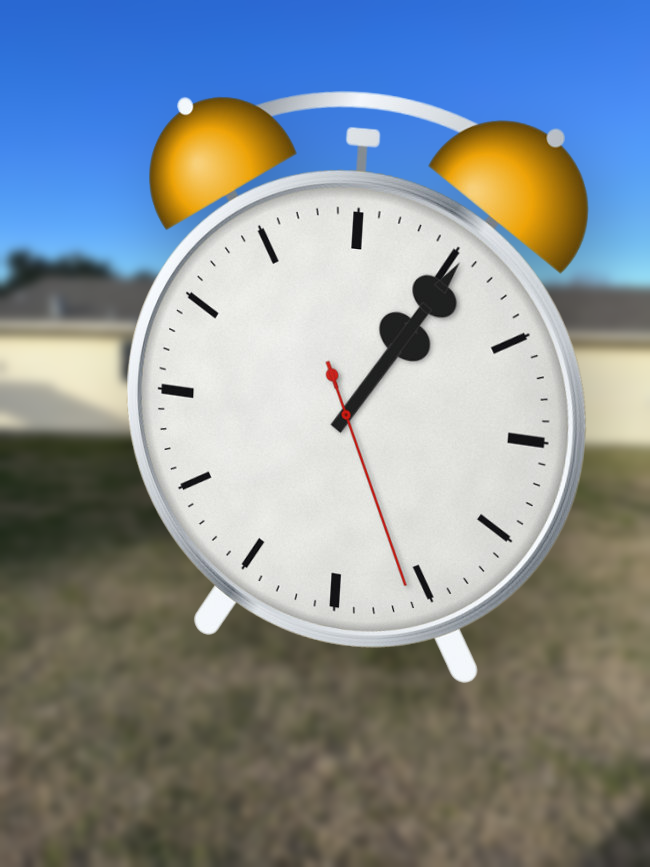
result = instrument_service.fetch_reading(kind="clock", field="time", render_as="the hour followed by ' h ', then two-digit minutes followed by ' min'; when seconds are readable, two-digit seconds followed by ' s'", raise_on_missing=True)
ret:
1 h 05 min 26 s
